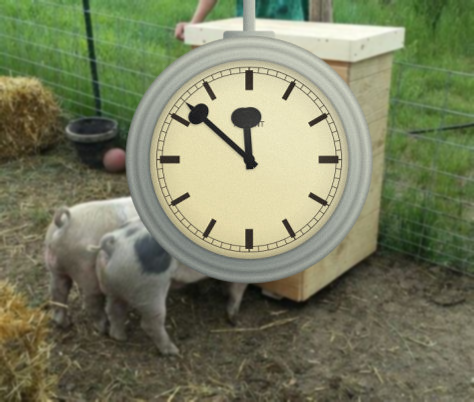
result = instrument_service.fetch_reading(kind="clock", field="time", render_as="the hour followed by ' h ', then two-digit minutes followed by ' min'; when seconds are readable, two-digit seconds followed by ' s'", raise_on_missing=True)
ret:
11 h 52 min
